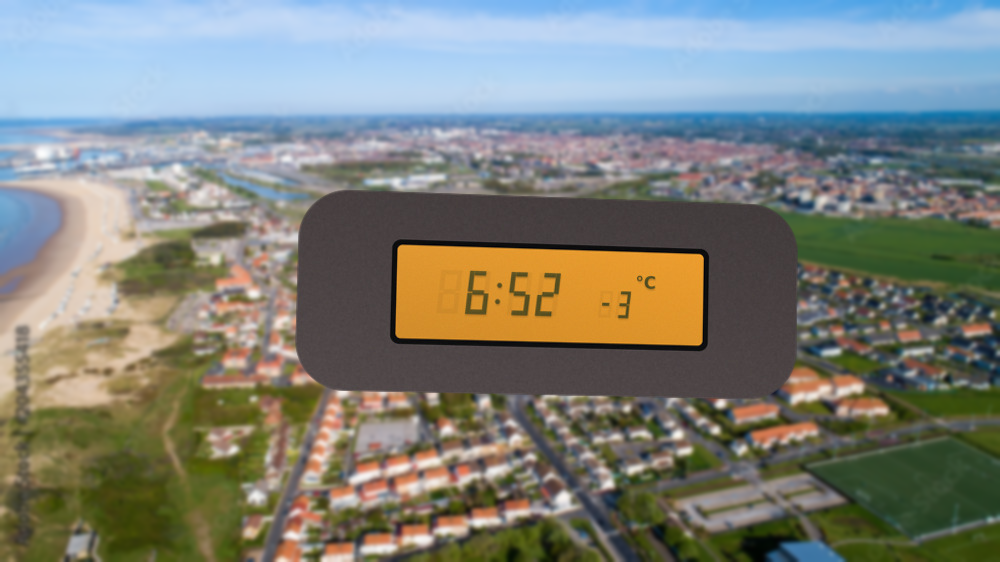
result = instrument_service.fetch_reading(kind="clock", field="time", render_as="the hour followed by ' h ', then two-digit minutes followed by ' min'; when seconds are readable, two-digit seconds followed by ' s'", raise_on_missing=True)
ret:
6 h 52 min
